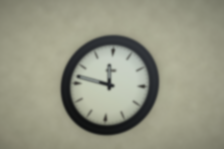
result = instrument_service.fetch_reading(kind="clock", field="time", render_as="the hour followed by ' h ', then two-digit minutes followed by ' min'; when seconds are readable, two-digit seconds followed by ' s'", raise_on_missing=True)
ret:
11 h 47 min
